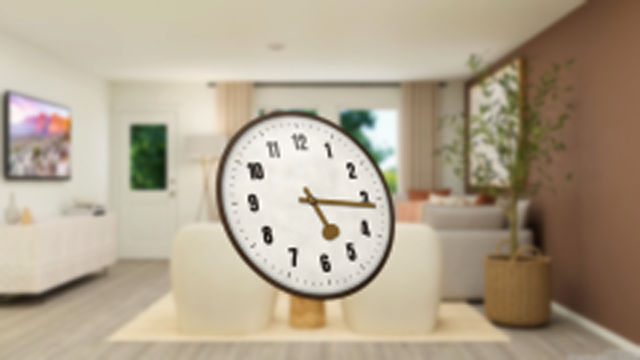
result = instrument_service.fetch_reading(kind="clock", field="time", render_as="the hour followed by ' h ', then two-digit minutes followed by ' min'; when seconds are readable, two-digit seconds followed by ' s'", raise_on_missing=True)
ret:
5 h 16 min
